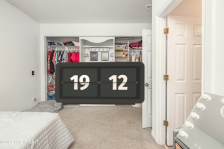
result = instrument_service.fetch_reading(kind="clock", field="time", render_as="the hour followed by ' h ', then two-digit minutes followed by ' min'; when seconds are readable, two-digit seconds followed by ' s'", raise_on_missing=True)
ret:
19 h 12 min
